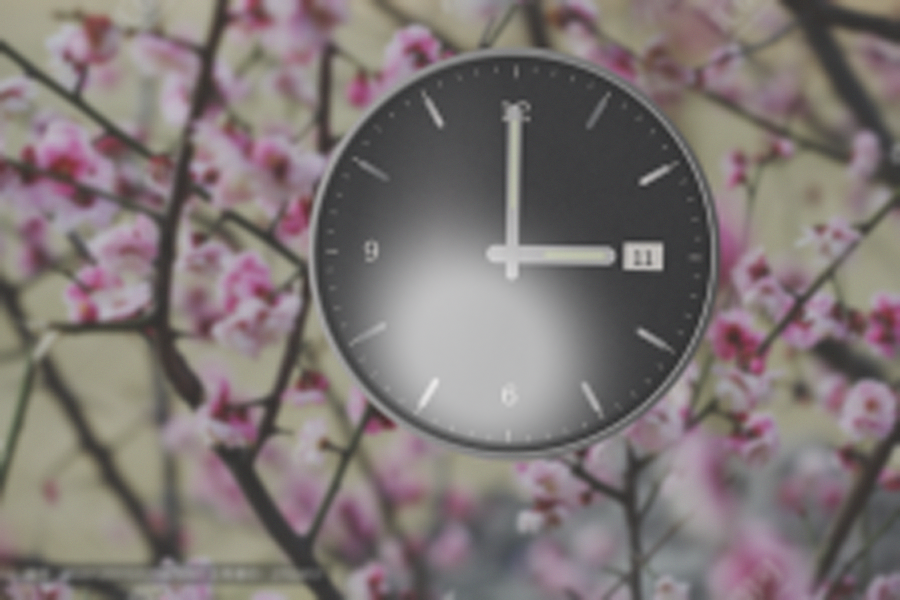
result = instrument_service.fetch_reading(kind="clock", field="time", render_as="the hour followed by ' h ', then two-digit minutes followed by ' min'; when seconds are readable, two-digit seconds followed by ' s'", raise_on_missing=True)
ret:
3 h 00 min
